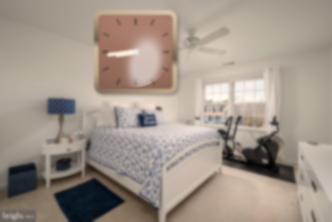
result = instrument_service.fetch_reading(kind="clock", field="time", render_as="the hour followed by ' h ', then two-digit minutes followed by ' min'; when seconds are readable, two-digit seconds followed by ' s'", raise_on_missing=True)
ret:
8 h 44 min
